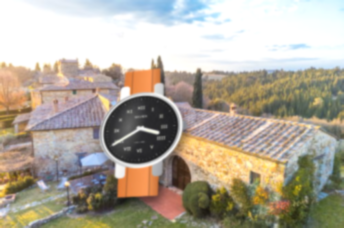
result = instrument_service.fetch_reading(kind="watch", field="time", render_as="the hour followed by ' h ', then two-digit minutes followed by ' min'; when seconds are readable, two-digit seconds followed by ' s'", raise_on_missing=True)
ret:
3 h 40 min
